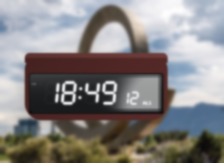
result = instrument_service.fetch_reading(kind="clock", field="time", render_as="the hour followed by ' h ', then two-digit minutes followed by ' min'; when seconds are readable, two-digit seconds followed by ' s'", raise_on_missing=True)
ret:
18 h 49 min 12 s
